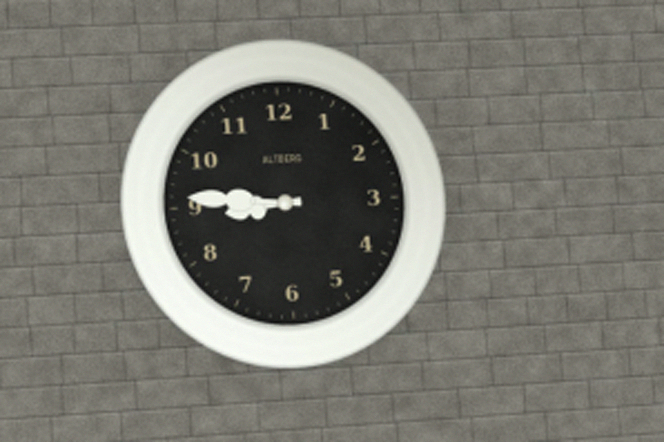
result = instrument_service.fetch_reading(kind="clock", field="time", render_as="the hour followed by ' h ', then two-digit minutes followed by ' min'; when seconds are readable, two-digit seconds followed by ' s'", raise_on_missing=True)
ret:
8 h 46 min
